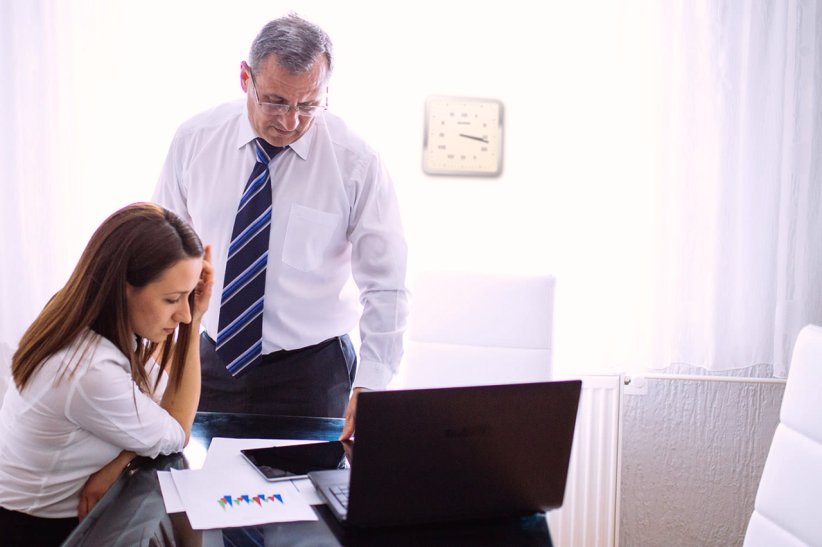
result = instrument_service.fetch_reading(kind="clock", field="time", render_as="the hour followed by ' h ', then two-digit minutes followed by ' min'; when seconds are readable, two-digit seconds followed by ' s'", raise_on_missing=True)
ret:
3 h 17 min
